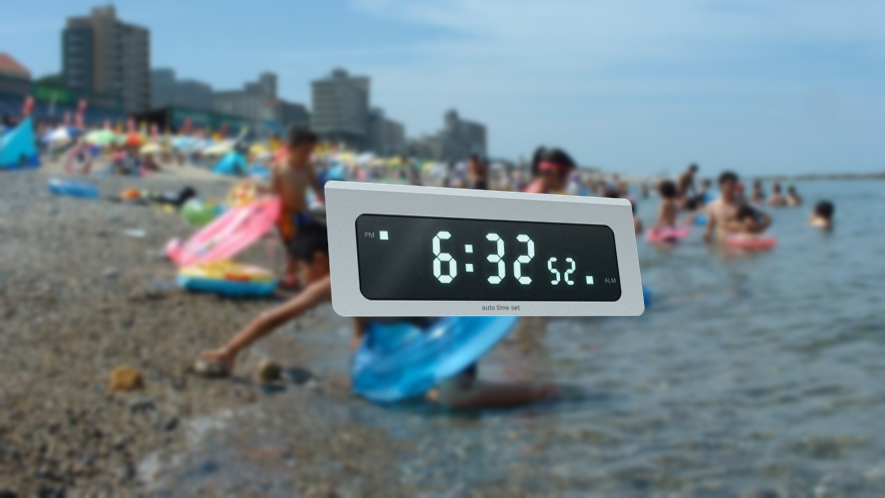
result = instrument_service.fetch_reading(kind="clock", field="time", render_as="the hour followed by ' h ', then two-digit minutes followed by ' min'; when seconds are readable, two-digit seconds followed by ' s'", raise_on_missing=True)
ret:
6 h 32 min 52 s
